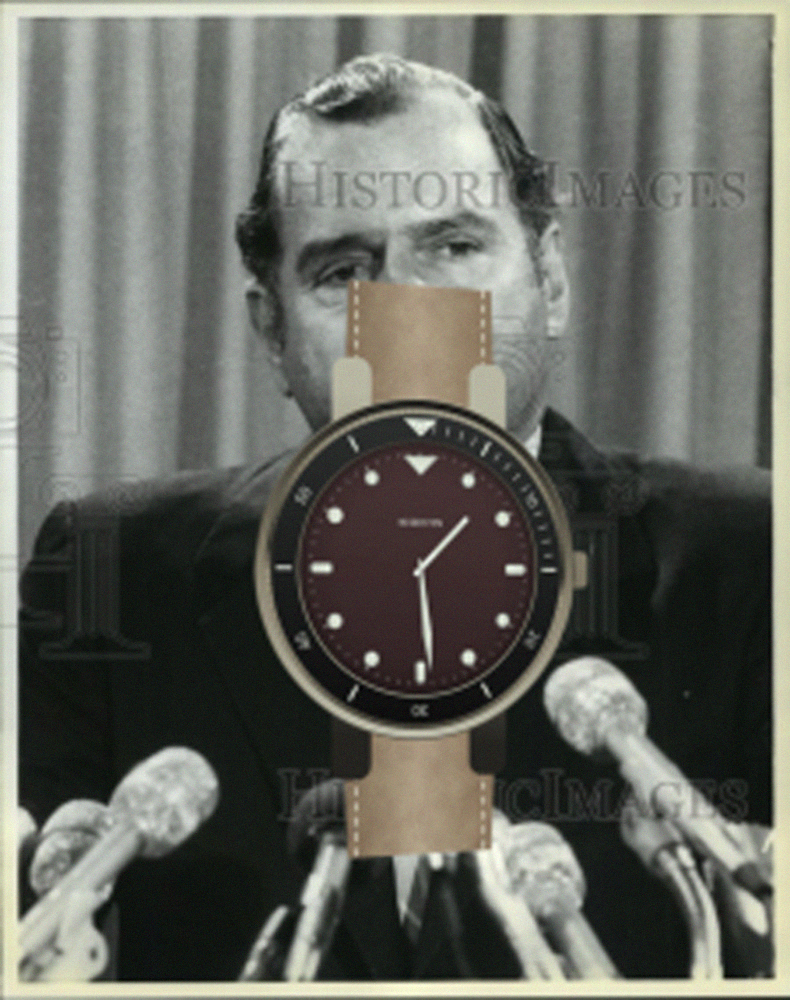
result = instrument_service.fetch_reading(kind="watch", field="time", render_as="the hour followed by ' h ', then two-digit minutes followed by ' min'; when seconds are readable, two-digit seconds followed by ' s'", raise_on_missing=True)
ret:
1 h 29 min
